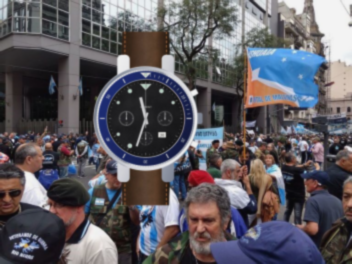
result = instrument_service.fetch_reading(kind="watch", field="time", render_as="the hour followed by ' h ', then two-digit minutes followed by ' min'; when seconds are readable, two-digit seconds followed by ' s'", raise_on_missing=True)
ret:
11 h 33 min
